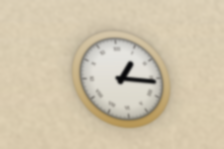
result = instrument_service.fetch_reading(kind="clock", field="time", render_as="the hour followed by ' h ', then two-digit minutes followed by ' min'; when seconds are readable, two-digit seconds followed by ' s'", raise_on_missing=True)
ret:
1 h 16 min
